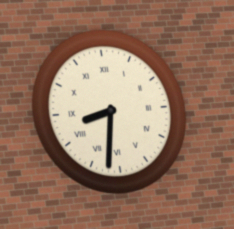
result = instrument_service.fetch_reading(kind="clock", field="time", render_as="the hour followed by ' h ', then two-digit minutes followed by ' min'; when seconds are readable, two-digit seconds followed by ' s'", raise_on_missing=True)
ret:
8 h 32 min
